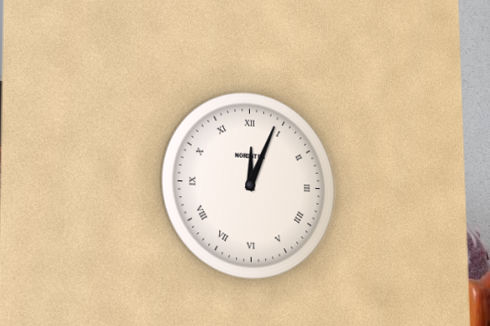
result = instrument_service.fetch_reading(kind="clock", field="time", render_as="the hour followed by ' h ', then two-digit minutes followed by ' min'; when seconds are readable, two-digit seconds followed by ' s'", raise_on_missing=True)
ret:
12 h 04 min
